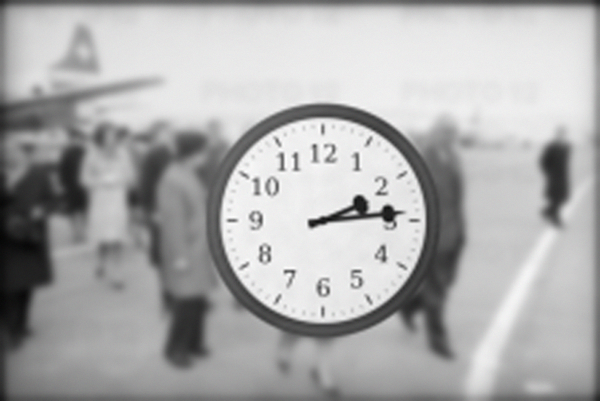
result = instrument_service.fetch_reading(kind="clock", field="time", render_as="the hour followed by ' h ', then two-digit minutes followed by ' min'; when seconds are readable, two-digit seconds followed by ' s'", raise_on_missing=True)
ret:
2 h 14 min
